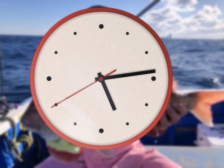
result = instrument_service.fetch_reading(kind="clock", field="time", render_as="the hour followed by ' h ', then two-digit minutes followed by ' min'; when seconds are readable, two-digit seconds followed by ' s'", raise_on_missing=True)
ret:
5 h 13 min 40 s
